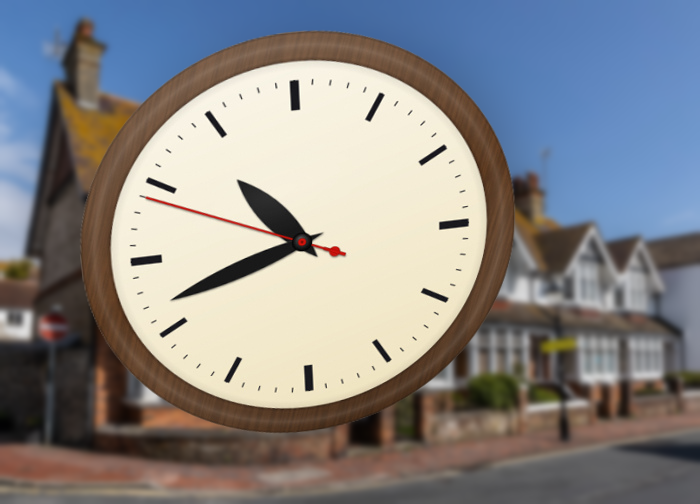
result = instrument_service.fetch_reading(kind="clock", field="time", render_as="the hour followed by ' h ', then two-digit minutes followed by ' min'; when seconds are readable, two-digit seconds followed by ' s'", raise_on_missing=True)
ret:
10 h 41 min 49 s
